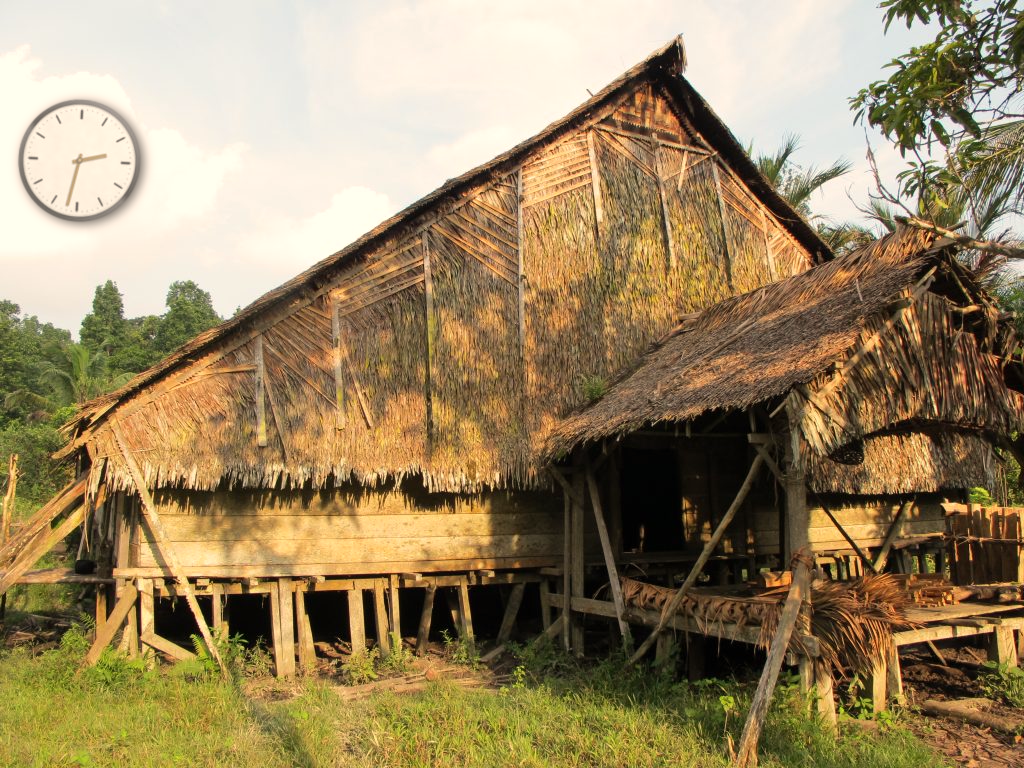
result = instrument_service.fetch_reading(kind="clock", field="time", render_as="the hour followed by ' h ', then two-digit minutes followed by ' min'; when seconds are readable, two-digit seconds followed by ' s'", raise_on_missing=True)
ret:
2 h 32 min
